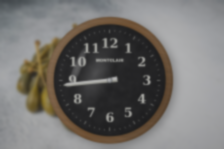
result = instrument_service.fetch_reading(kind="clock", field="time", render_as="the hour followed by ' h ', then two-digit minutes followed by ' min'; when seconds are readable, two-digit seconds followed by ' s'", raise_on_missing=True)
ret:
8 h 44 min
